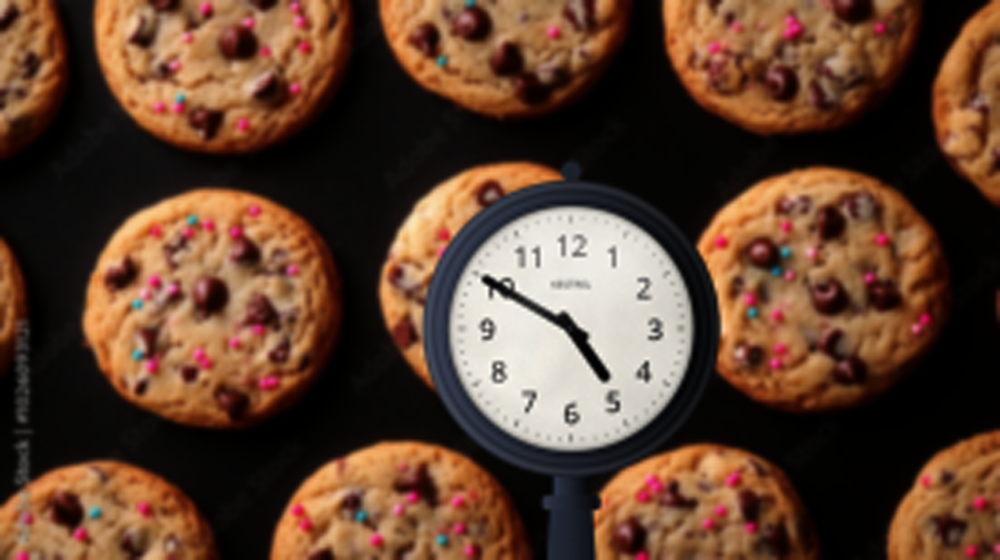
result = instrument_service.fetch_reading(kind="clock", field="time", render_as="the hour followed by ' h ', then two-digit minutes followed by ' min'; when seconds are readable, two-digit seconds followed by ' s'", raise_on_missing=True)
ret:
4 h 50 min
